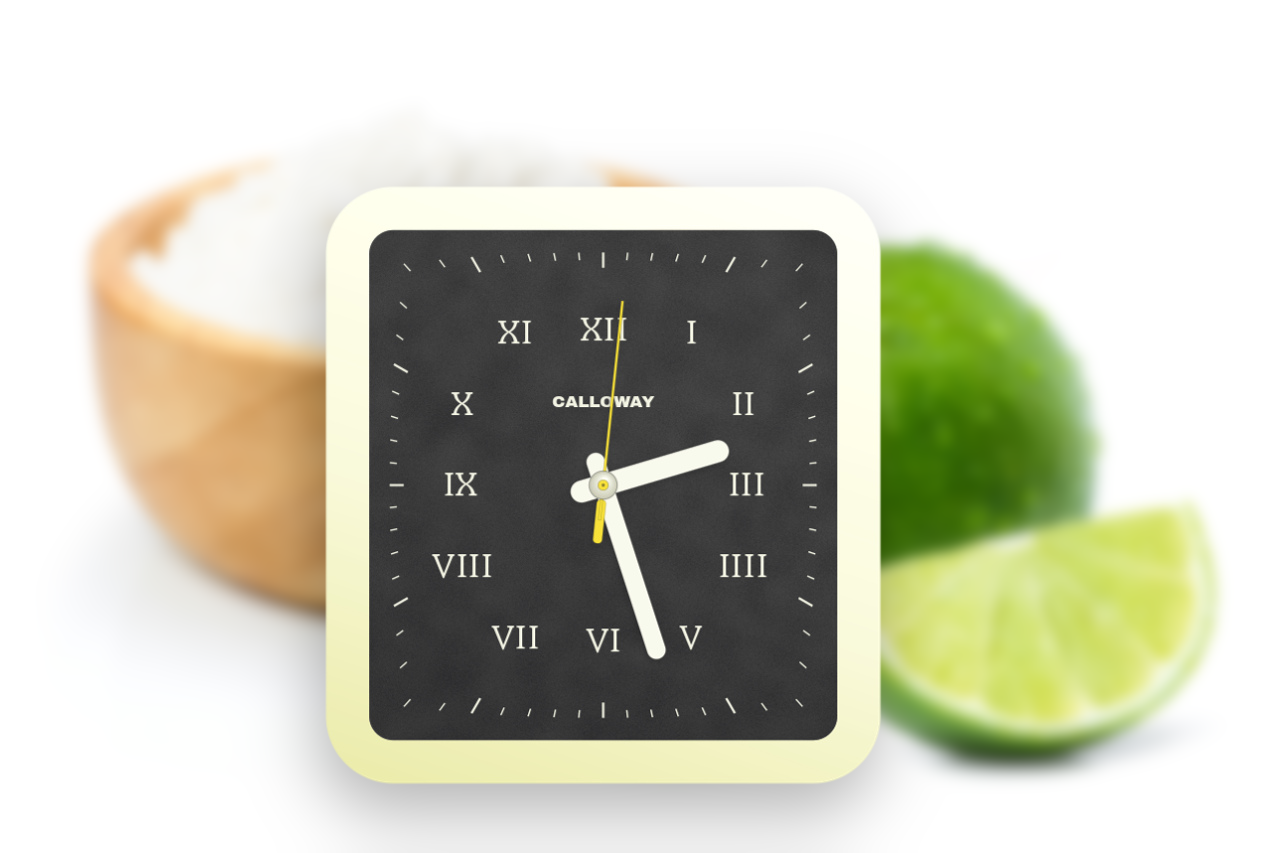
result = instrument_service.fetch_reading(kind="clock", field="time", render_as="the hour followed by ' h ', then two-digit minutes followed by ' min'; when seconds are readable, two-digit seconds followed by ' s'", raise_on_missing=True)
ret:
2 h 27 min 01 s
